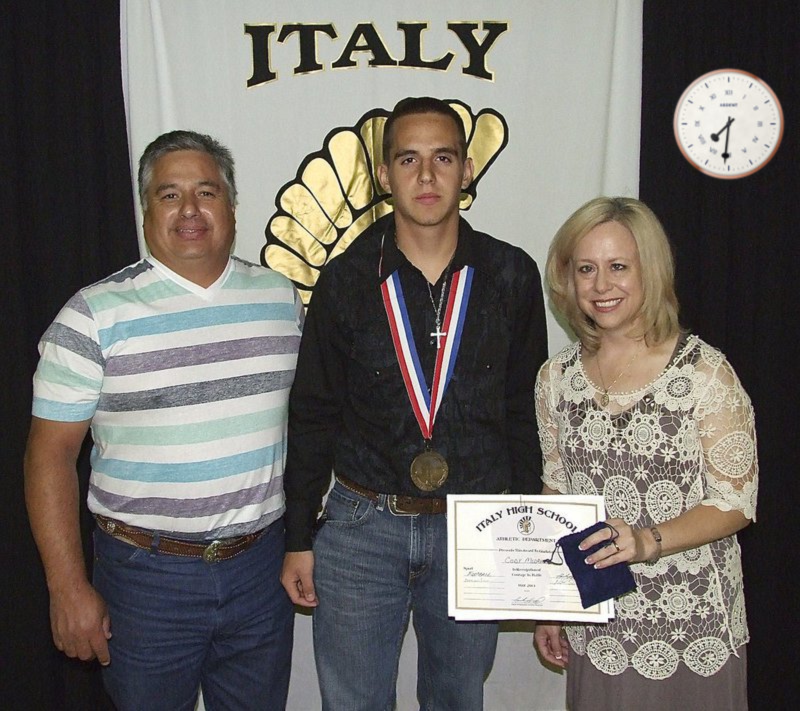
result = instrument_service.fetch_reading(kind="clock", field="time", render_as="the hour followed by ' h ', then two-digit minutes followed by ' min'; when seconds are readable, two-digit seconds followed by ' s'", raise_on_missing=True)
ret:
7 h 31 min
